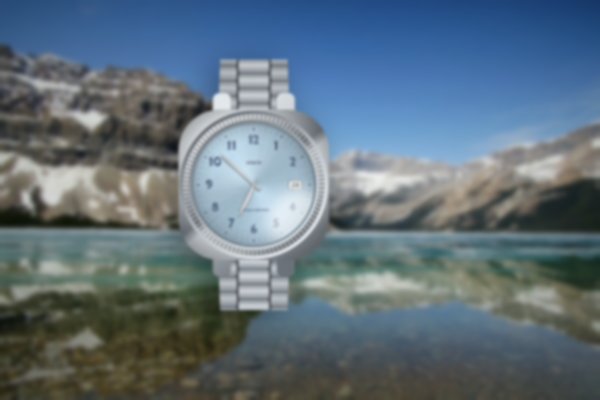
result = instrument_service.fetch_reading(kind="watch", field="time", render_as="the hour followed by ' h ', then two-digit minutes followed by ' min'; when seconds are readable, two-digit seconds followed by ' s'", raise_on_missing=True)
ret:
6 h 52 min
